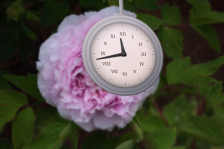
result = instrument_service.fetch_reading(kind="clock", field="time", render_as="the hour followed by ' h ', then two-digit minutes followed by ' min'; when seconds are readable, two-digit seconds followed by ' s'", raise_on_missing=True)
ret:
11 h 43 min
